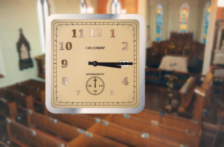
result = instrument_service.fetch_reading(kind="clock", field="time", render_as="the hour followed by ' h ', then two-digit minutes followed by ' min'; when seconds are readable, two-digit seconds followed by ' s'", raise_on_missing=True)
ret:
3 h 15 min
